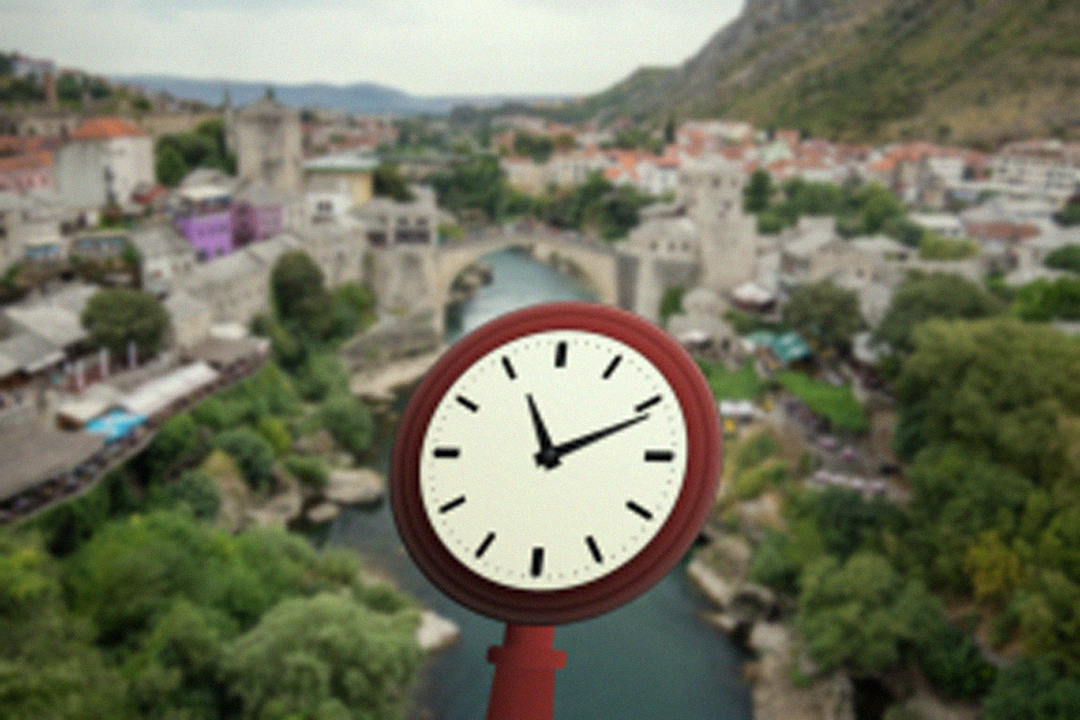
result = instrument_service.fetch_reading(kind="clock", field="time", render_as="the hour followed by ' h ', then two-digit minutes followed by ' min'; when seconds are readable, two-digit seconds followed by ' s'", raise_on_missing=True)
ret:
11 h 11 min
